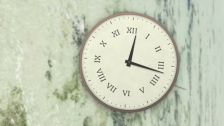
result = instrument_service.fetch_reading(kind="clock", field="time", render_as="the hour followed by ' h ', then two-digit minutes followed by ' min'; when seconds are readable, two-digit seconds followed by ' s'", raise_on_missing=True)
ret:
12 h 17 min
